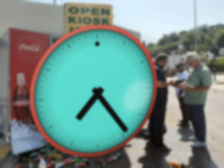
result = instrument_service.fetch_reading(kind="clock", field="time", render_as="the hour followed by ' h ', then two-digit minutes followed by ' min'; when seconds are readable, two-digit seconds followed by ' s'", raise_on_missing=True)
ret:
7 h 24 min
